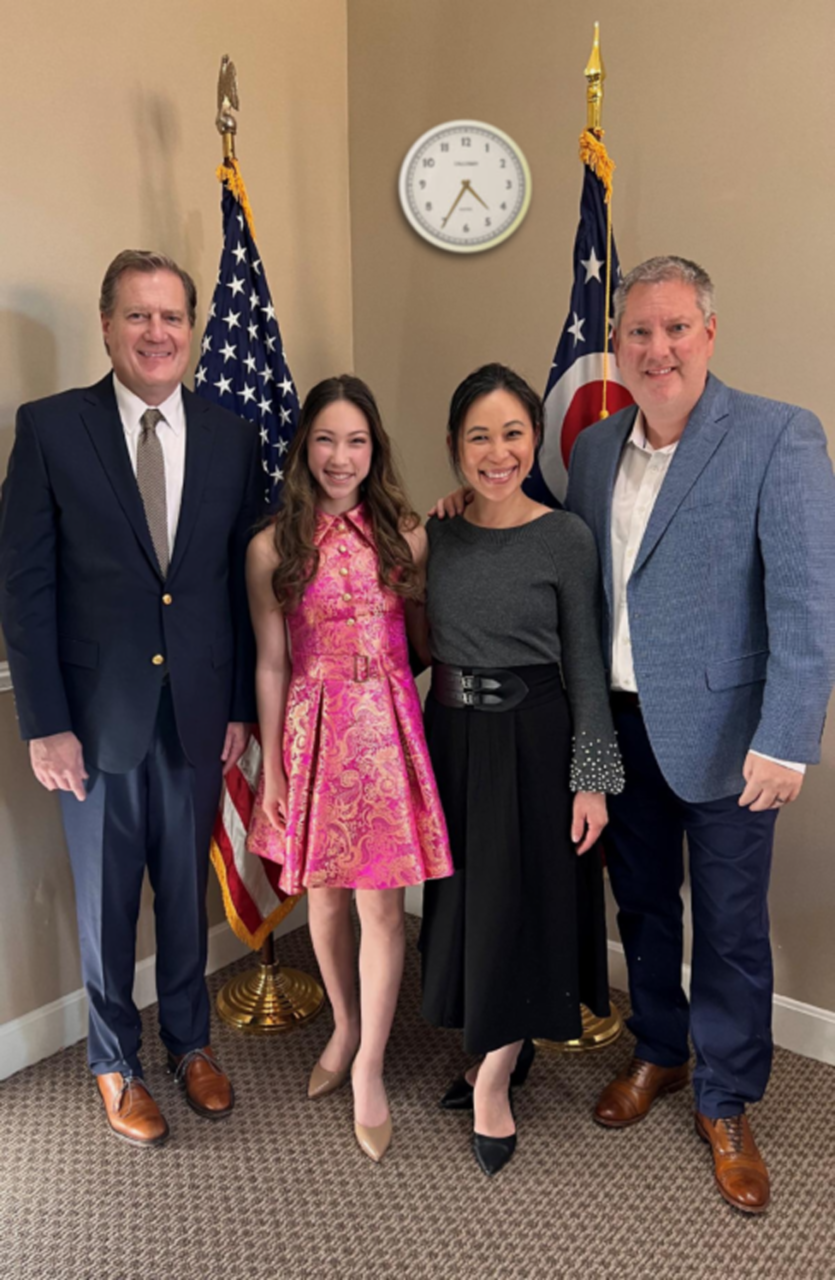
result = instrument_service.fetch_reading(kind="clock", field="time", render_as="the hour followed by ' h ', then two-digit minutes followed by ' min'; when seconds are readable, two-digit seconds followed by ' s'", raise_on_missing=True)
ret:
4 h 35 min
